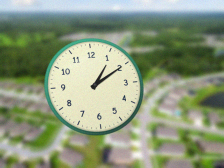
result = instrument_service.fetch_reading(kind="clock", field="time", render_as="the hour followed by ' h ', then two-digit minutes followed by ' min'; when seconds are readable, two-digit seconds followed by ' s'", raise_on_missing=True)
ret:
1 h 10 min
